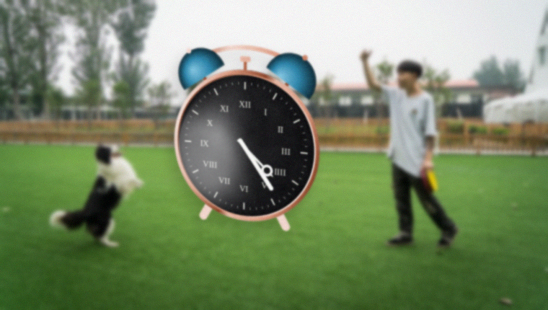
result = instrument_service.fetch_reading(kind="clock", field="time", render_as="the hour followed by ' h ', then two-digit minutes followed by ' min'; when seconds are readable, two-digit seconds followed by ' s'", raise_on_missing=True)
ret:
4 h 24 min
